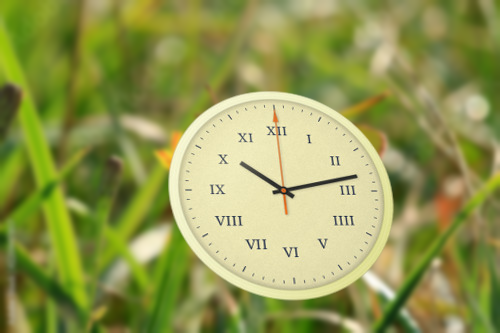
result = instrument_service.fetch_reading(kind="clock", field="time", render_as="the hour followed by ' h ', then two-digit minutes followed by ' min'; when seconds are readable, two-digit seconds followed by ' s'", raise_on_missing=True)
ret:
10 h 13 min 00 s
